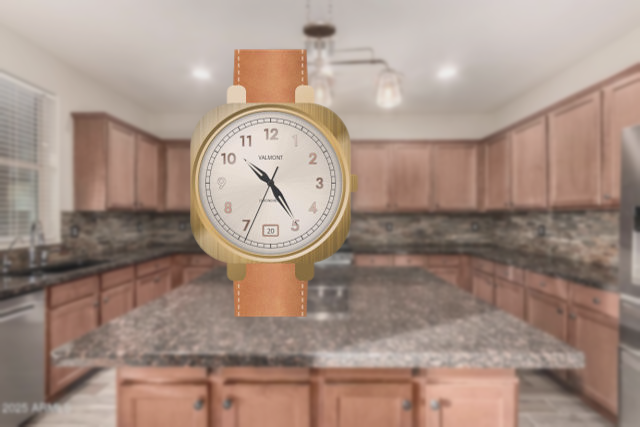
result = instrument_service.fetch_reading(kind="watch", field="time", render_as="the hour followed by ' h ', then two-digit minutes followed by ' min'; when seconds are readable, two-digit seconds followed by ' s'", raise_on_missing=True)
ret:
10 h 24 min 34 s
